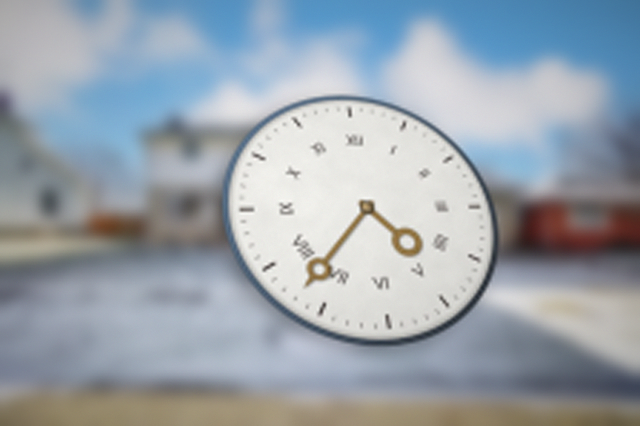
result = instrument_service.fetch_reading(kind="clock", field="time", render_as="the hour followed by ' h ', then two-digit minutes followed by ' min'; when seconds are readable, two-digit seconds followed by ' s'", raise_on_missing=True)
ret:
4 h 37 min
